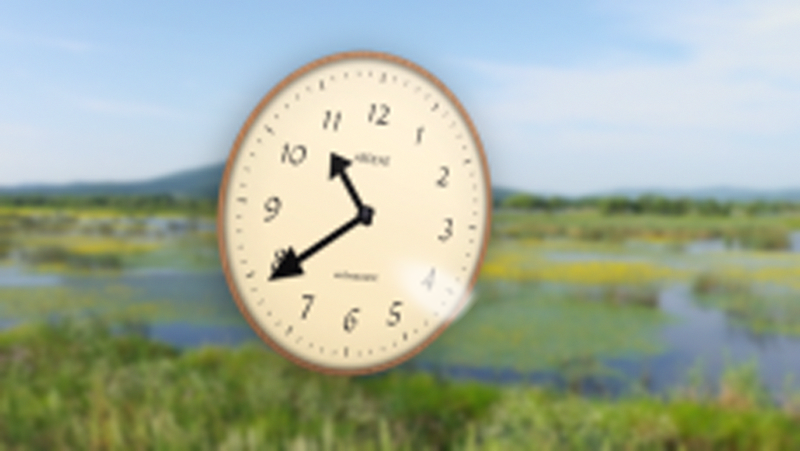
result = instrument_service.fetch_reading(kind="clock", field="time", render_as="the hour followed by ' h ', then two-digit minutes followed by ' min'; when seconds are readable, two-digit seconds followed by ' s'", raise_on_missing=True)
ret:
10 h 39 min
